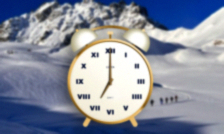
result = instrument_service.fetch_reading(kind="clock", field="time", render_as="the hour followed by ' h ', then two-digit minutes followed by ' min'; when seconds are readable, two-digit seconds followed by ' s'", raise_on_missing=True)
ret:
7 h 00 min
